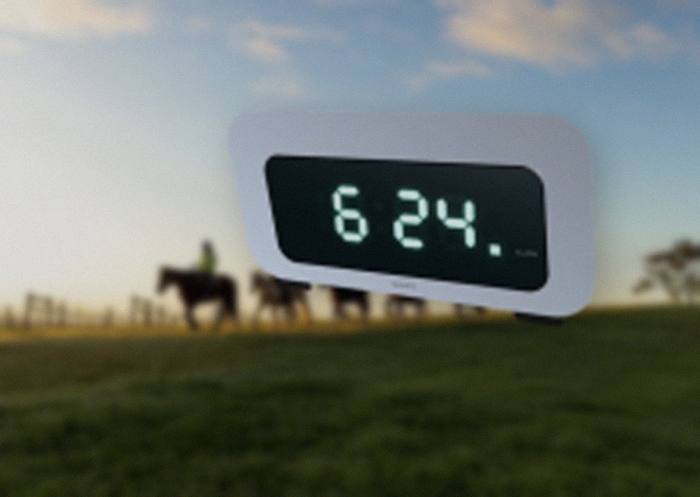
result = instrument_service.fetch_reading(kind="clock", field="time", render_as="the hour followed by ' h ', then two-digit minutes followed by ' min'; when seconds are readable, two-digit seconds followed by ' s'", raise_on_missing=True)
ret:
6 h 24 min
